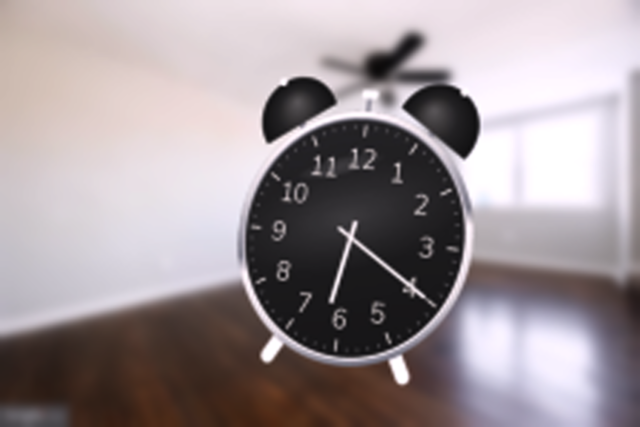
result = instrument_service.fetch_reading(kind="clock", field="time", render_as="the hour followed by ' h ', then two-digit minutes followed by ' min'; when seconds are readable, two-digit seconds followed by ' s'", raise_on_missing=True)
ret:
6 h 20 min
